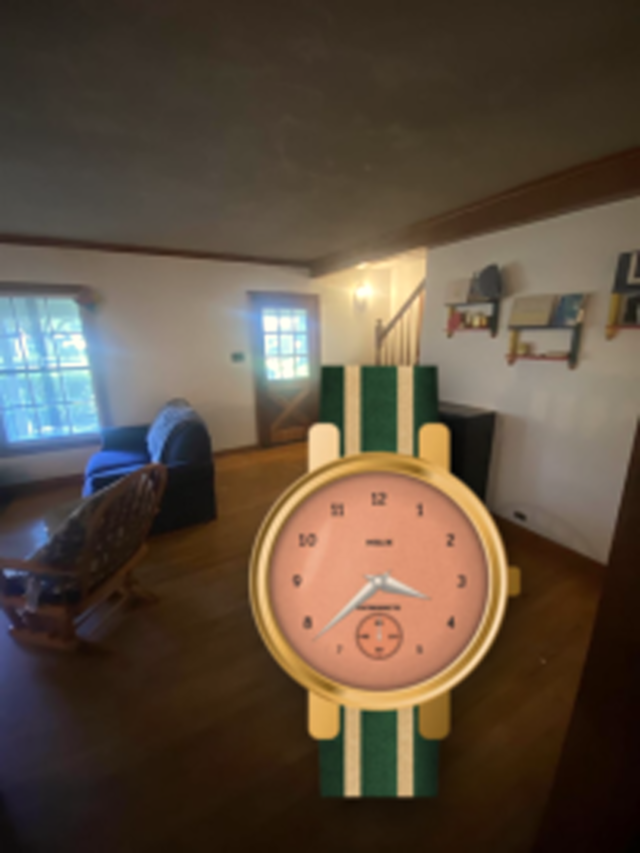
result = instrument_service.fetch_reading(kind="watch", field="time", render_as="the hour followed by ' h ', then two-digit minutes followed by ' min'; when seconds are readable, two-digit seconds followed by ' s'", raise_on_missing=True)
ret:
3 h 38 min
